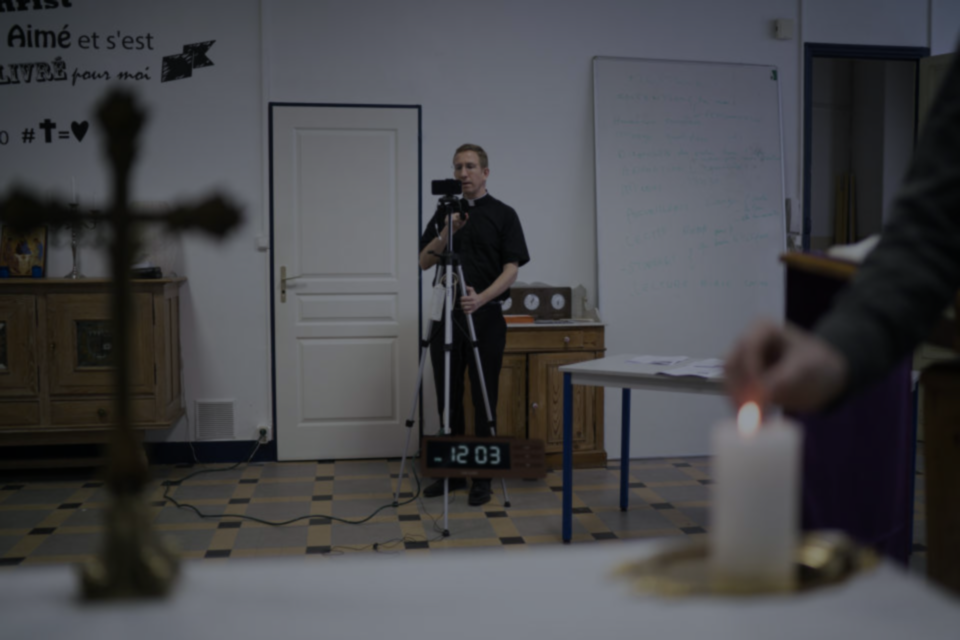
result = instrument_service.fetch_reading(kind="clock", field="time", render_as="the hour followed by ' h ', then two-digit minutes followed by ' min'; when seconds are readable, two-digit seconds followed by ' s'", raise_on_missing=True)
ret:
12 h 03 min
